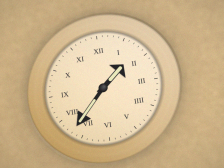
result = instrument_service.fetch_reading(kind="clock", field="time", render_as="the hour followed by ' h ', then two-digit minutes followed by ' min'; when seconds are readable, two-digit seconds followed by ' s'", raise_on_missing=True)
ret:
1 h 37 min
